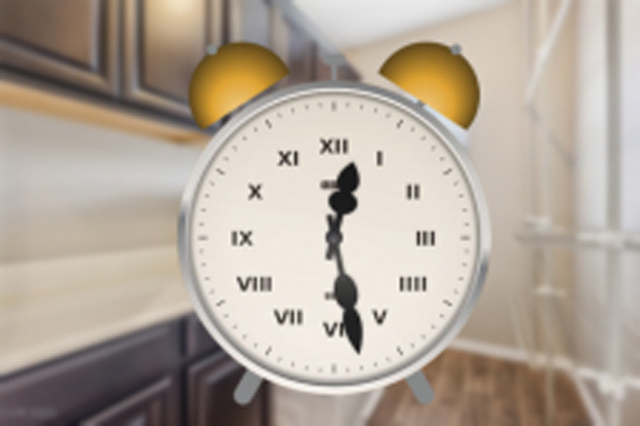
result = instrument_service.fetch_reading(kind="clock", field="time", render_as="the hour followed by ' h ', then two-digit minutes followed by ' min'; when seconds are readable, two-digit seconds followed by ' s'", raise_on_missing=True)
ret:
12 h 28 min
